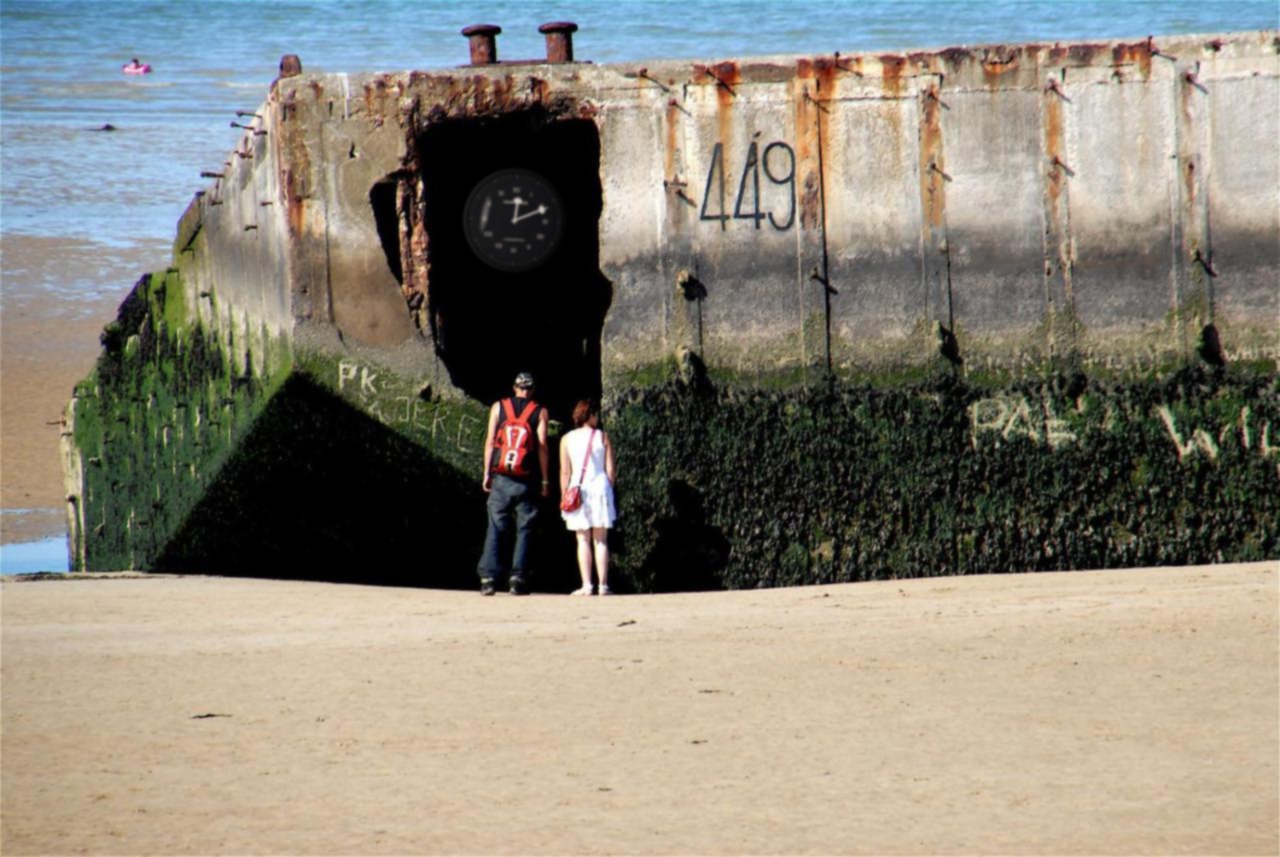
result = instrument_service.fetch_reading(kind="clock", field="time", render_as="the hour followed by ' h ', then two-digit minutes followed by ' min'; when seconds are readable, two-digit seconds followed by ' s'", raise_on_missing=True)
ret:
12 h 11 min
